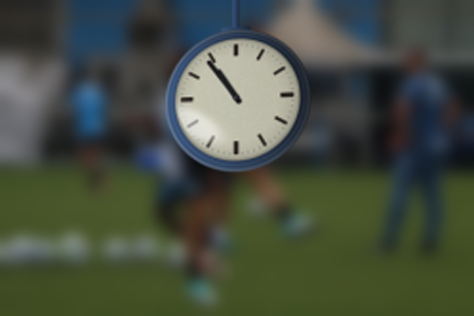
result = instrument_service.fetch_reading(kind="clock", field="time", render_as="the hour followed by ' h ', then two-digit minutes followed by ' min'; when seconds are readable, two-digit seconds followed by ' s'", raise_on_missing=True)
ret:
10 h 54 min
